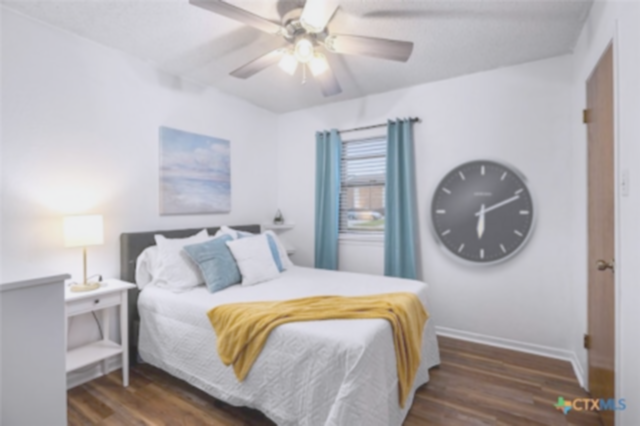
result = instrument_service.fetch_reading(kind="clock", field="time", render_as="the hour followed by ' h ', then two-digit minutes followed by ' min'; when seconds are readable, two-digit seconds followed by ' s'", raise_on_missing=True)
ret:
6 h 11 min
